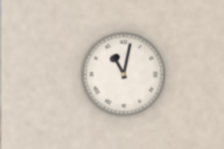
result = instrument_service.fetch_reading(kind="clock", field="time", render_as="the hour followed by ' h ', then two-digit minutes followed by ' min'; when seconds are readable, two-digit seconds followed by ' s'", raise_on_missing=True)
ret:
11 h 02 min
